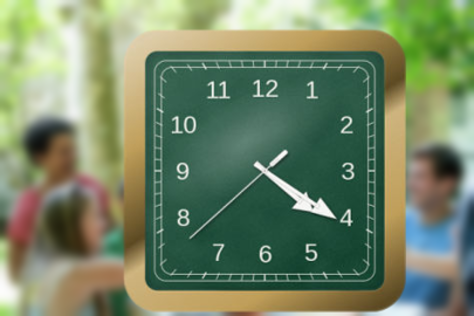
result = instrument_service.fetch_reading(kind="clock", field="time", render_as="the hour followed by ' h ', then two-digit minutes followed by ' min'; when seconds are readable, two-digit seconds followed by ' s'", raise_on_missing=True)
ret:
4 h 20 min 38 s
